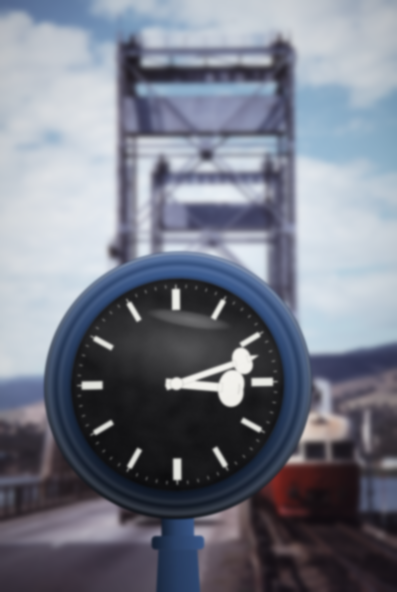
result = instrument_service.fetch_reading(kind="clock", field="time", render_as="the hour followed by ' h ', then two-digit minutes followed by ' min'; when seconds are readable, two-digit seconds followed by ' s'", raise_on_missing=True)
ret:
3 h 12 min
